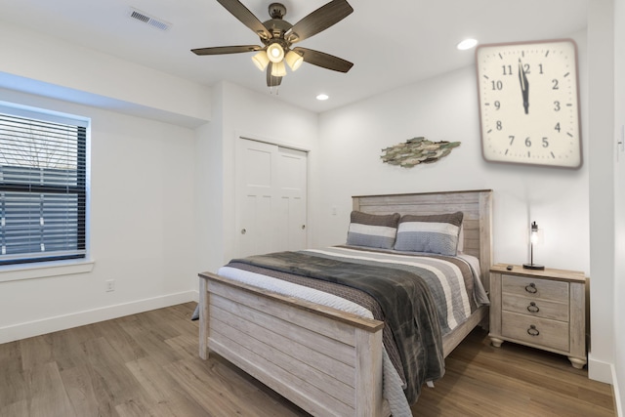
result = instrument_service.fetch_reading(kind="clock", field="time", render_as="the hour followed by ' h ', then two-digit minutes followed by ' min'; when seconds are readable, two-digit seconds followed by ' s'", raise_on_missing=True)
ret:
11 h 59 min
